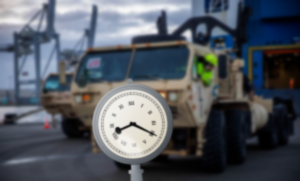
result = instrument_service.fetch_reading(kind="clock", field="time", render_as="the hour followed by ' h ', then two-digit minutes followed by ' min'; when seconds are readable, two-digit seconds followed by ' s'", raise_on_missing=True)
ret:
8 h 20 min
